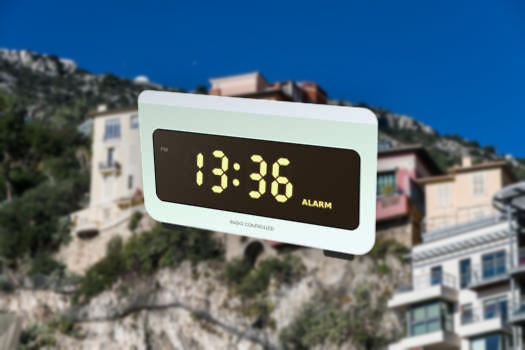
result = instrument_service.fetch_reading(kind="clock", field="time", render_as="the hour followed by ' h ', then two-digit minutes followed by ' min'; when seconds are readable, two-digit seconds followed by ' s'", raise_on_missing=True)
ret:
13 h 36 min
